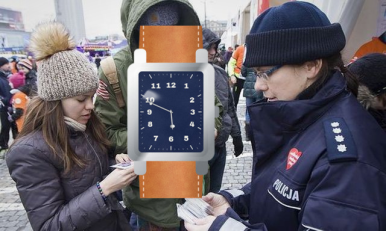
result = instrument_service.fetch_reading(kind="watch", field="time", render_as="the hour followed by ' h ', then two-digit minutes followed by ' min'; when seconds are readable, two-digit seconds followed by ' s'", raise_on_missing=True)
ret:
5 h 49 min
